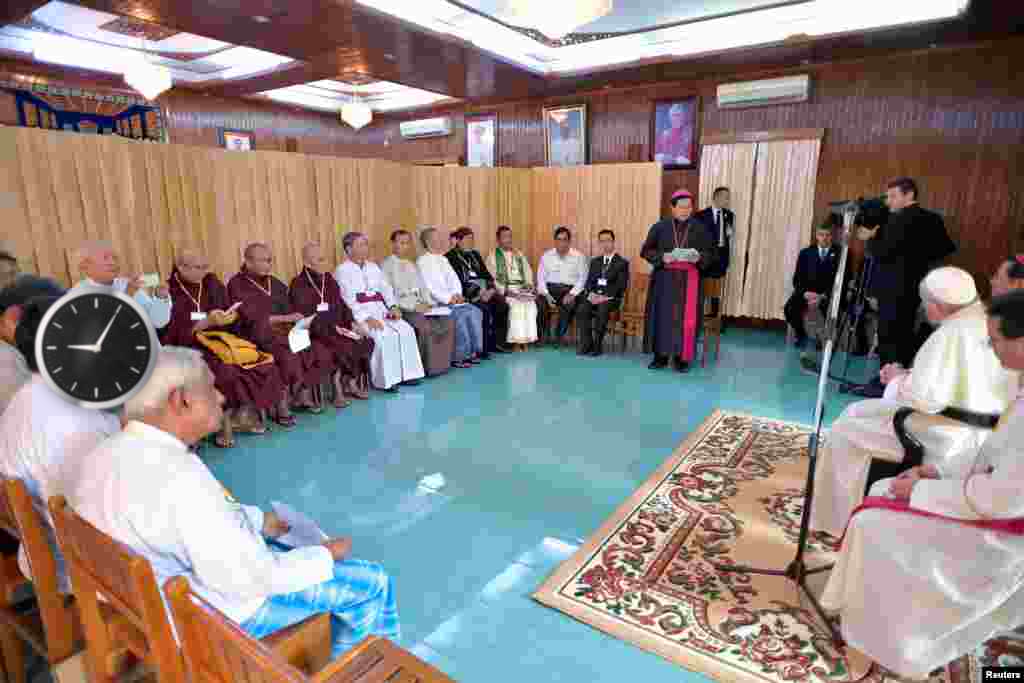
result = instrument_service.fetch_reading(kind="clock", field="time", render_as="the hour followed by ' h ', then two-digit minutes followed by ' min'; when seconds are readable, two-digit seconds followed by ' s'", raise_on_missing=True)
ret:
9 h 05 min
